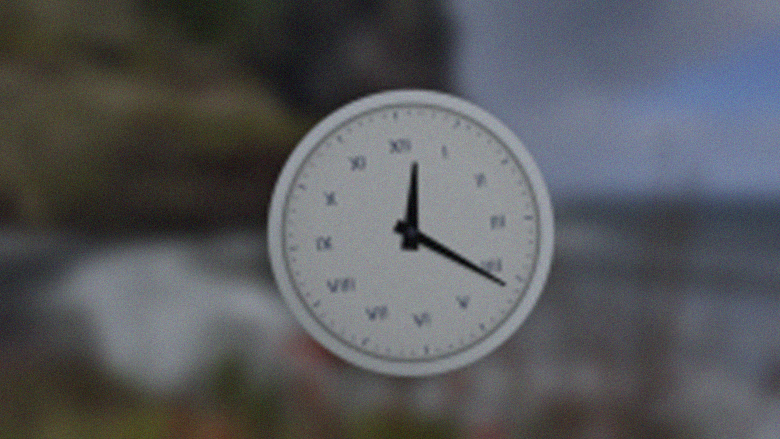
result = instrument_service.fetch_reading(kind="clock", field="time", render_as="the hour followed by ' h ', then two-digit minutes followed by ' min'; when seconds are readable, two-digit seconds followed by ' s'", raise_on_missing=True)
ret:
12 h 21 min
